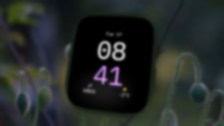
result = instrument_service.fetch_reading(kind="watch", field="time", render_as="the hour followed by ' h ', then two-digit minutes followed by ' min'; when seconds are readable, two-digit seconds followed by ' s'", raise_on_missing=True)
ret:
8 h 41 min
